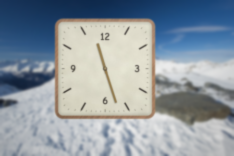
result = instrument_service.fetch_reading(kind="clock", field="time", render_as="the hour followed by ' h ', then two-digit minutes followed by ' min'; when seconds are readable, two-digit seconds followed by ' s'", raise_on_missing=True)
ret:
11 h 27 min
